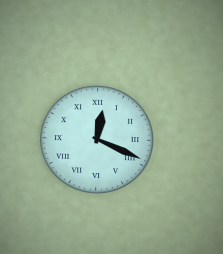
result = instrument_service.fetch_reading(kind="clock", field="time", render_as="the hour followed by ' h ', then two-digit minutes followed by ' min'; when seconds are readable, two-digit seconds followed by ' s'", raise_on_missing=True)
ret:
12 h 19 min
